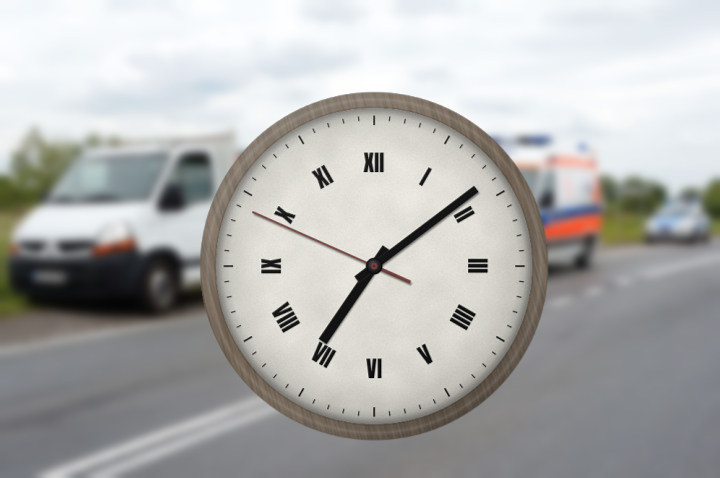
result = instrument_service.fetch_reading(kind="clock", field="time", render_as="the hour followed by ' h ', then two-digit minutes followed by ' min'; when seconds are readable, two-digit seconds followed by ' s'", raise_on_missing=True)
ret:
7 h 08 min 49 s
